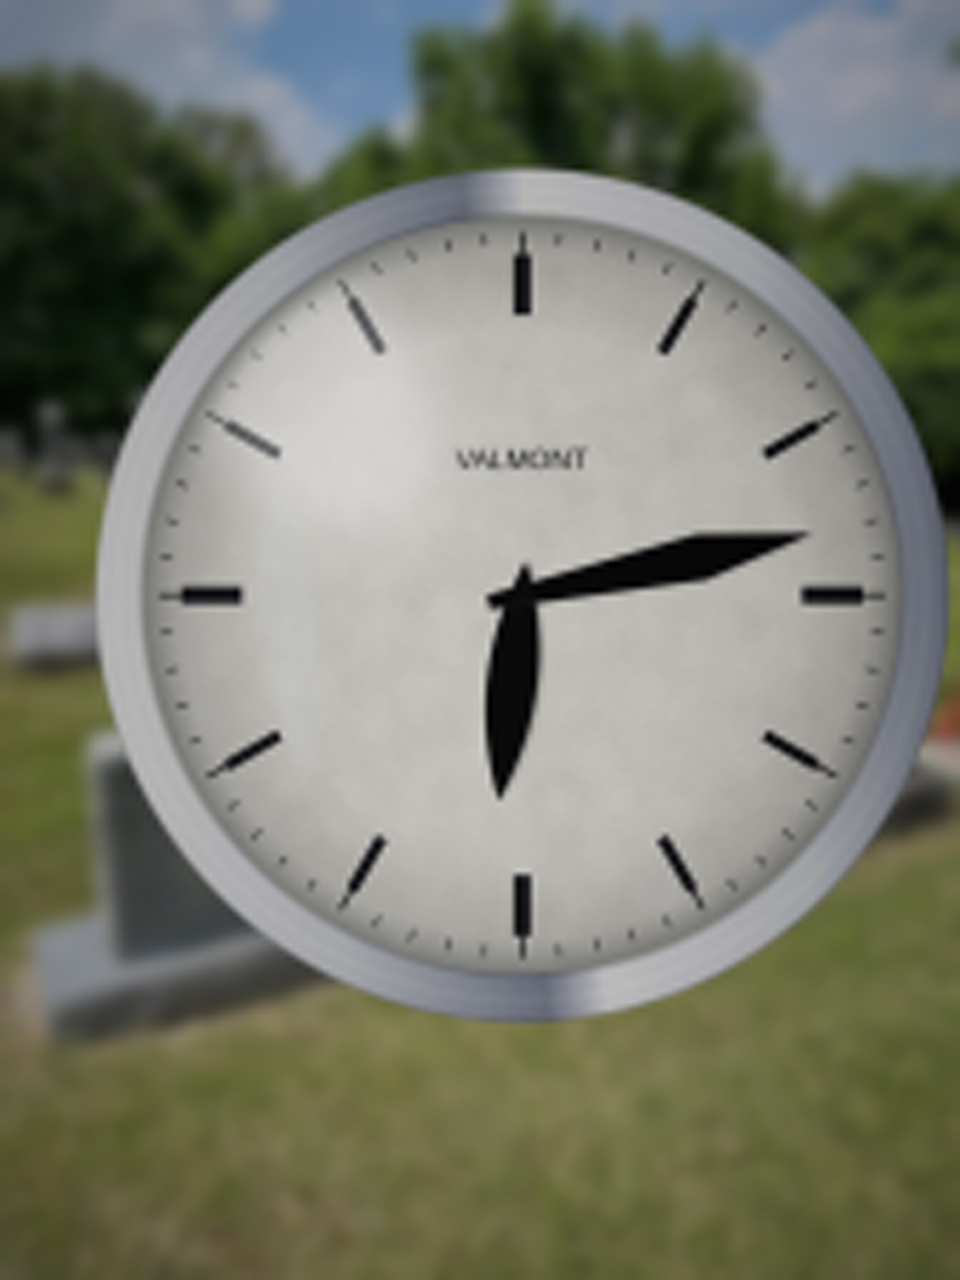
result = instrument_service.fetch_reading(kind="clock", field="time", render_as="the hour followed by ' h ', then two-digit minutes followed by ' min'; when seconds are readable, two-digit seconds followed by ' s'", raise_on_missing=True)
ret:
6 h 13 min
